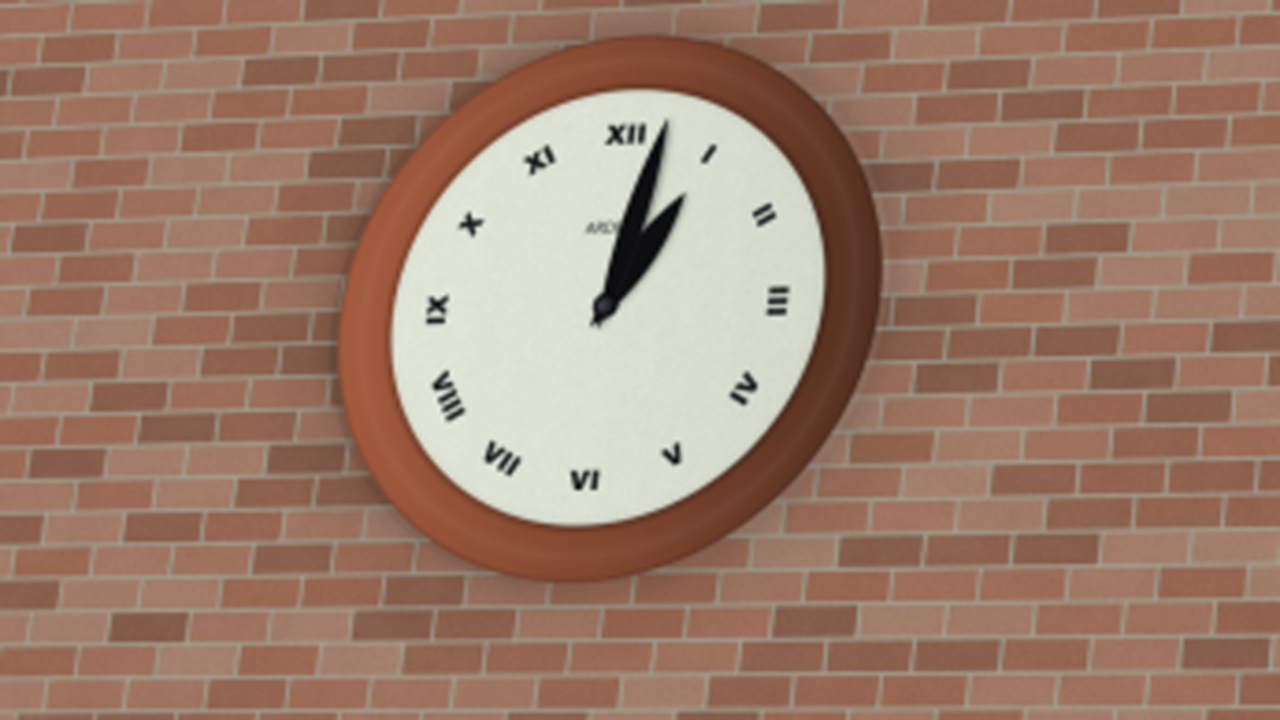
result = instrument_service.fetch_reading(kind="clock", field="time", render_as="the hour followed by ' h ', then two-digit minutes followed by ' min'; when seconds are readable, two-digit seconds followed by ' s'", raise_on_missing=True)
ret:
1 h 02 min
